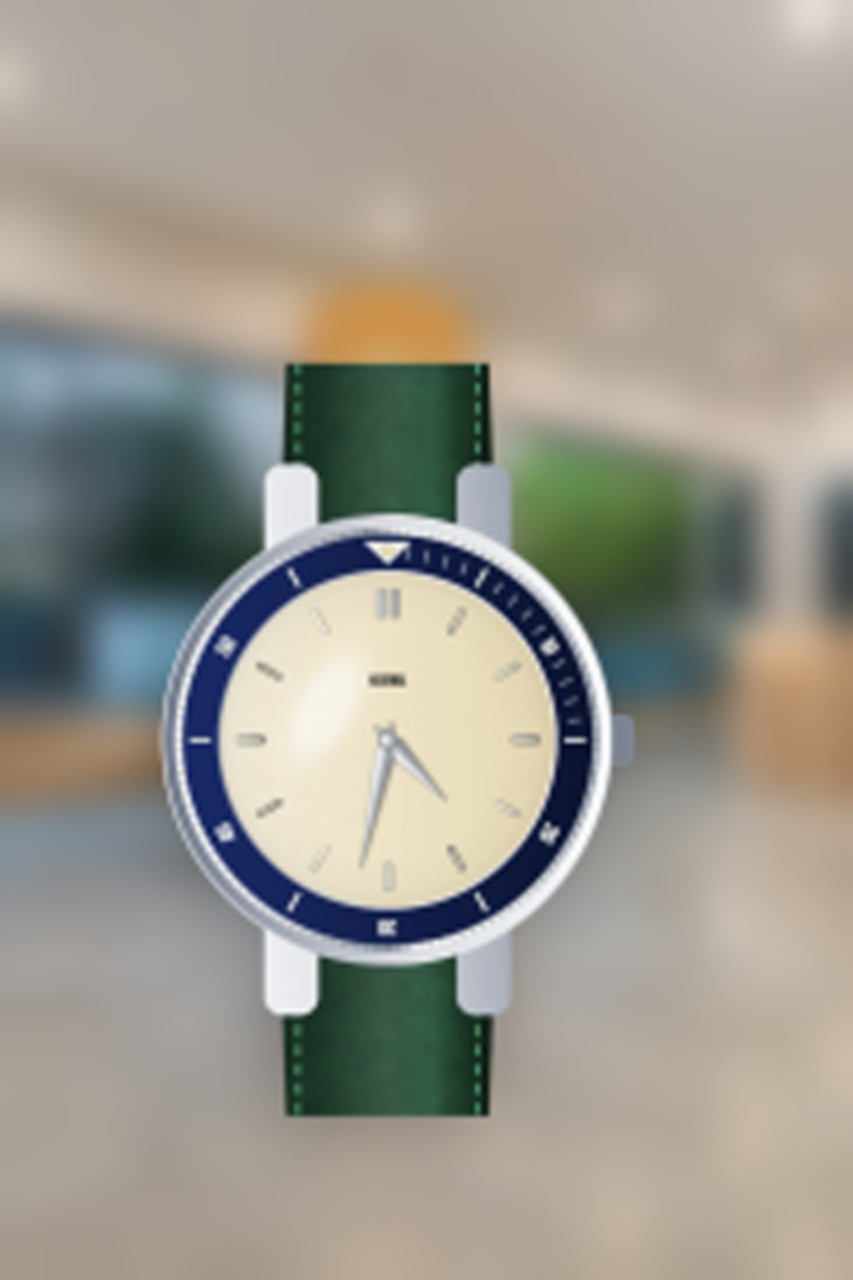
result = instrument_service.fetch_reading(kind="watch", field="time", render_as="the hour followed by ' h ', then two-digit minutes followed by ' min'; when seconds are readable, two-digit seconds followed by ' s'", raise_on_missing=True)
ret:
4 h 32 min
